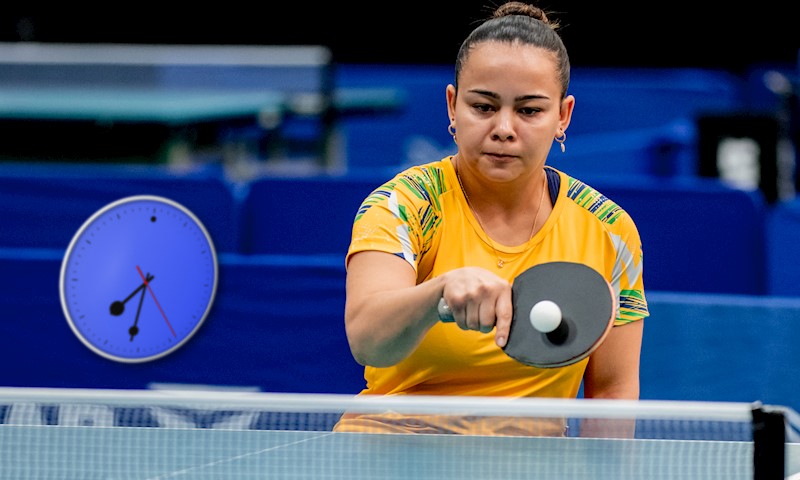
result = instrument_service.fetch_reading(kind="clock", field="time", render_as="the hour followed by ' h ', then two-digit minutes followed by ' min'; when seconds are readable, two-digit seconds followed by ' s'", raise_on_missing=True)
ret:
7 h 31 min 24 s
